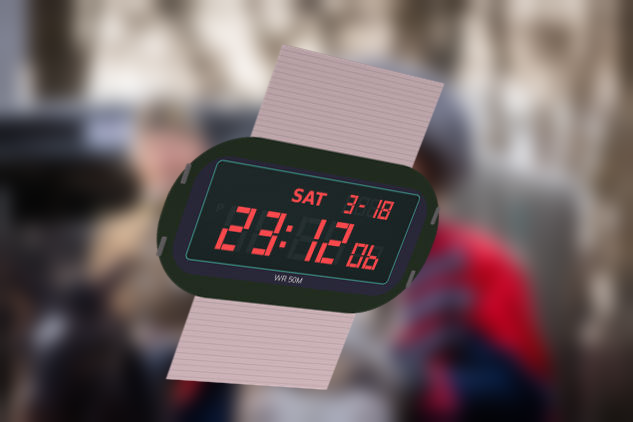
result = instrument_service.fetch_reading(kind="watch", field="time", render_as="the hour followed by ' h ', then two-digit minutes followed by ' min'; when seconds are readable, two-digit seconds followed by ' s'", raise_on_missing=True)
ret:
23 h 12 min 06 s
